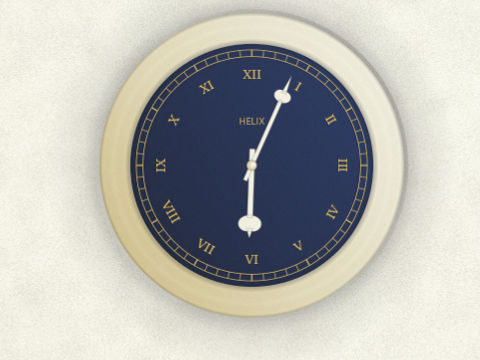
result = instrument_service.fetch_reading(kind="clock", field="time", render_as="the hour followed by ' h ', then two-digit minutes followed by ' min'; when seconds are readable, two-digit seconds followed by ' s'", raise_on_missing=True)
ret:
6 h 04 min
